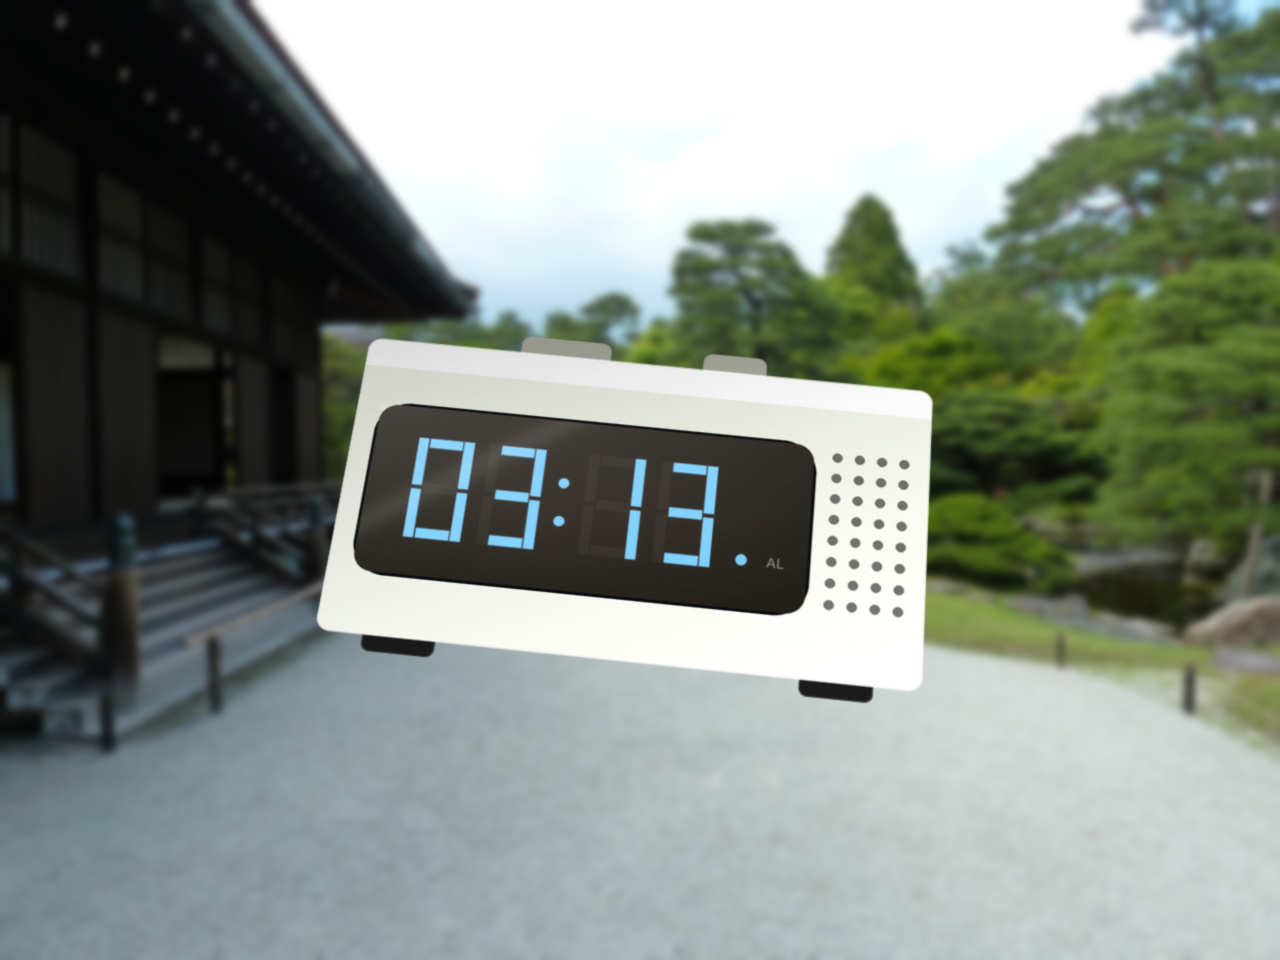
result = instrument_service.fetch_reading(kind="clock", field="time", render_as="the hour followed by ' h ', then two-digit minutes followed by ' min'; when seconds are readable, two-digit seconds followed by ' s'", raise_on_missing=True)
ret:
3 h 13 min
